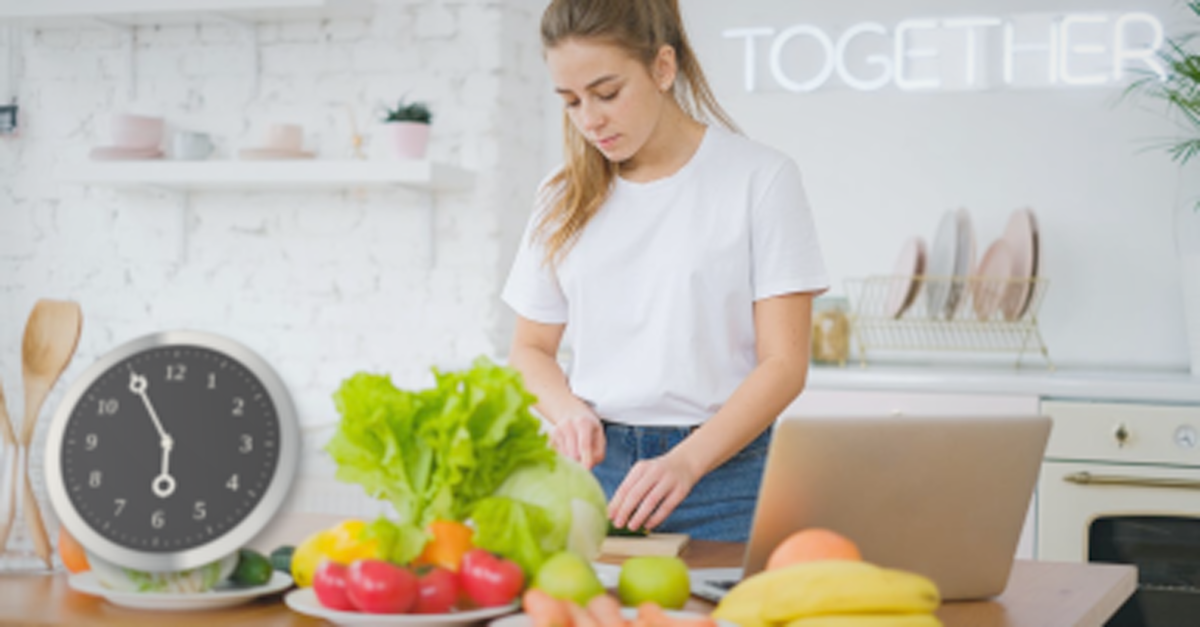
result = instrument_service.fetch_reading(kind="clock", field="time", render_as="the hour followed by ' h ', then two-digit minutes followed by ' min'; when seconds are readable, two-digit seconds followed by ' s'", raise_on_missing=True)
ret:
5 h 55 min
